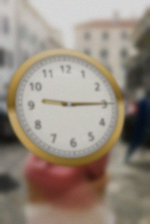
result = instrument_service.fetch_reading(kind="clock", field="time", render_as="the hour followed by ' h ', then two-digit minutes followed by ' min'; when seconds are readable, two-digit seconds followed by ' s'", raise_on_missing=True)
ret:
9 h 15 min
